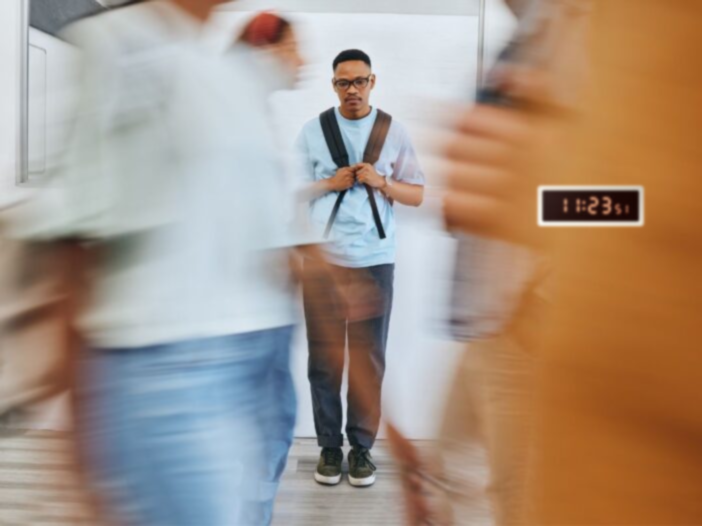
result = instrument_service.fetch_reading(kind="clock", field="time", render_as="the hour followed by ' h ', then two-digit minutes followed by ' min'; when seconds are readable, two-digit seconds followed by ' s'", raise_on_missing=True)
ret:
11 h 23 min
